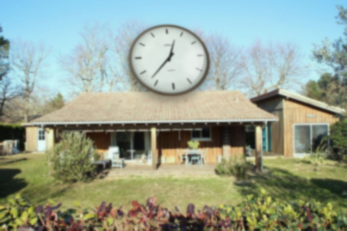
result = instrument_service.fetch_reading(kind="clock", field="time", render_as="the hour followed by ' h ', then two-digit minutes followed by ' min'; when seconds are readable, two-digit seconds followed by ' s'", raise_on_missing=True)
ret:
12 h 37 min
